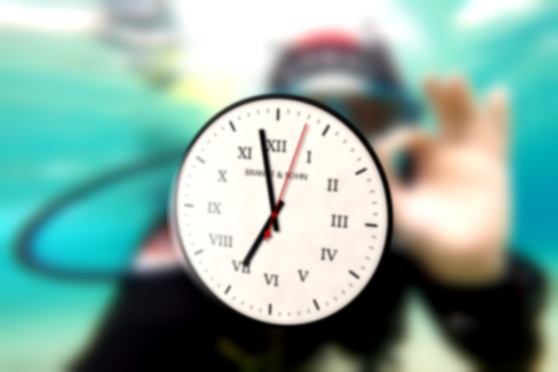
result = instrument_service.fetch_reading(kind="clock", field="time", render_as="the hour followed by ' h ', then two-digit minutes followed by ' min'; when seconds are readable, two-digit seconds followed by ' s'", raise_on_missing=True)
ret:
6 h 58 min 03 s
